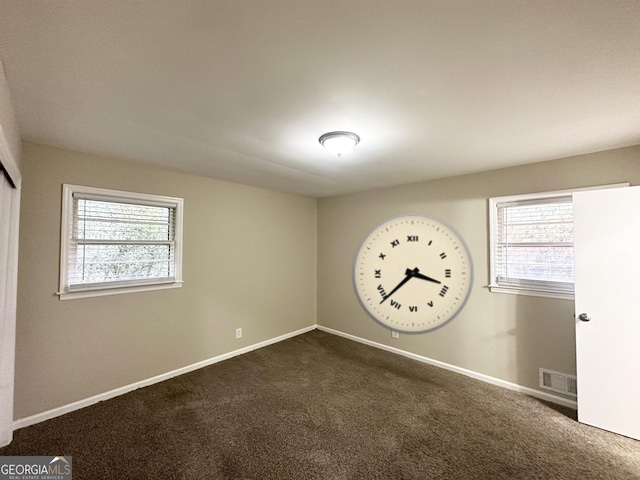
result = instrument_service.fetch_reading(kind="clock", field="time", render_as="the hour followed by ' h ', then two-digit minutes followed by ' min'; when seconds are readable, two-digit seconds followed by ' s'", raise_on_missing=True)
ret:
3 h 38 min
